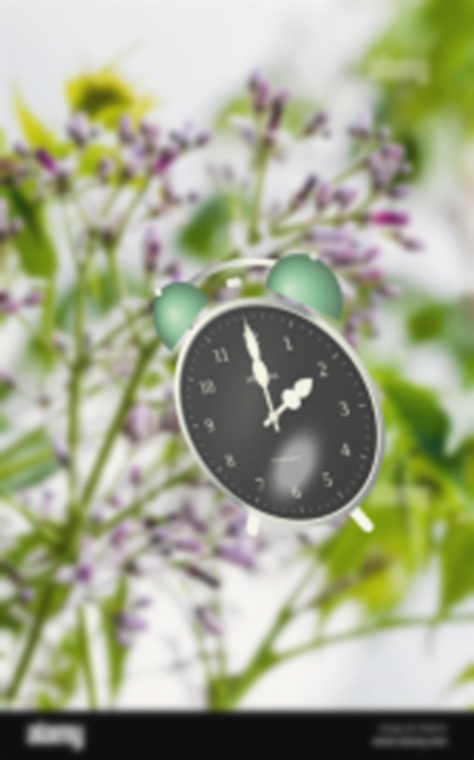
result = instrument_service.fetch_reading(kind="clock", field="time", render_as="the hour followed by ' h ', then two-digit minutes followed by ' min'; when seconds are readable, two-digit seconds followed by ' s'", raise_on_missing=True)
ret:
2 h 00 min
